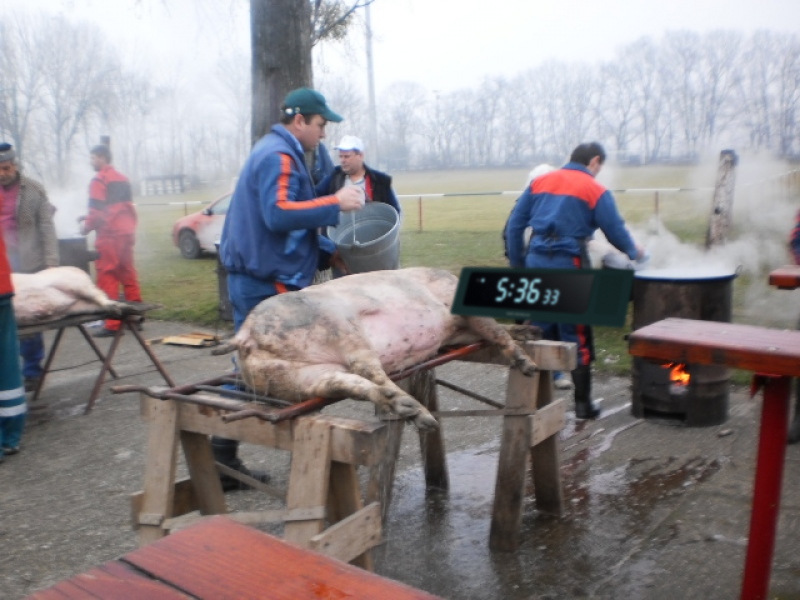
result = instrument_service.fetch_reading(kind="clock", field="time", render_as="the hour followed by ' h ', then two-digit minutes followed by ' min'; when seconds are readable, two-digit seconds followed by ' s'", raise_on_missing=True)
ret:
5 h 36 min 33 s
